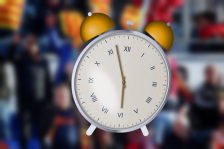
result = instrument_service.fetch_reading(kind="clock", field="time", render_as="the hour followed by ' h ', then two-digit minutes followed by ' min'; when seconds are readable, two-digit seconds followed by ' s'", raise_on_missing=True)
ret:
5 h 57 min
